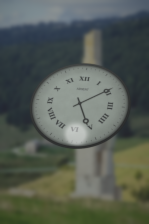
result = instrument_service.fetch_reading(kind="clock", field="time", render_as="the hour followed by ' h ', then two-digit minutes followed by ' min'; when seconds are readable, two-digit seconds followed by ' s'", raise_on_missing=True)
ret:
5 h 09 min
